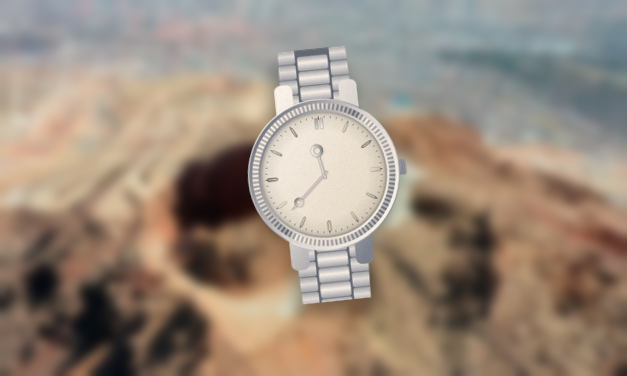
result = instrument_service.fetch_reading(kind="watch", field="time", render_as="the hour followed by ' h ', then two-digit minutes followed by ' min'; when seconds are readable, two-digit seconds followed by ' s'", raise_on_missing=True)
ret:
11 h 38 min
